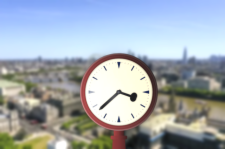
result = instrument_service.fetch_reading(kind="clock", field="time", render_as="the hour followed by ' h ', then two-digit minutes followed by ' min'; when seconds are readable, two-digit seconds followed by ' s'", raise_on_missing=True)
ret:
3 h 38 min
